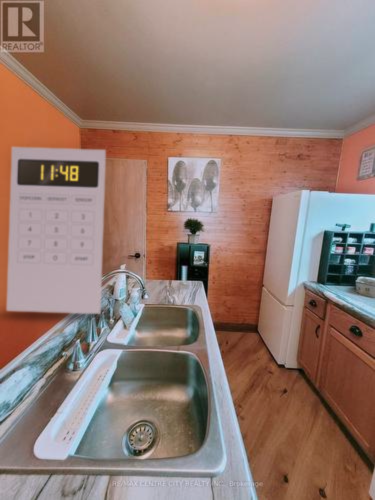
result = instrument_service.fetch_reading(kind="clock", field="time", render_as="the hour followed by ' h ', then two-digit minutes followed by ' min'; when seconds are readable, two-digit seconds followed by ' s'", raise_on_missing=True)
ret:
11 h 48 min
